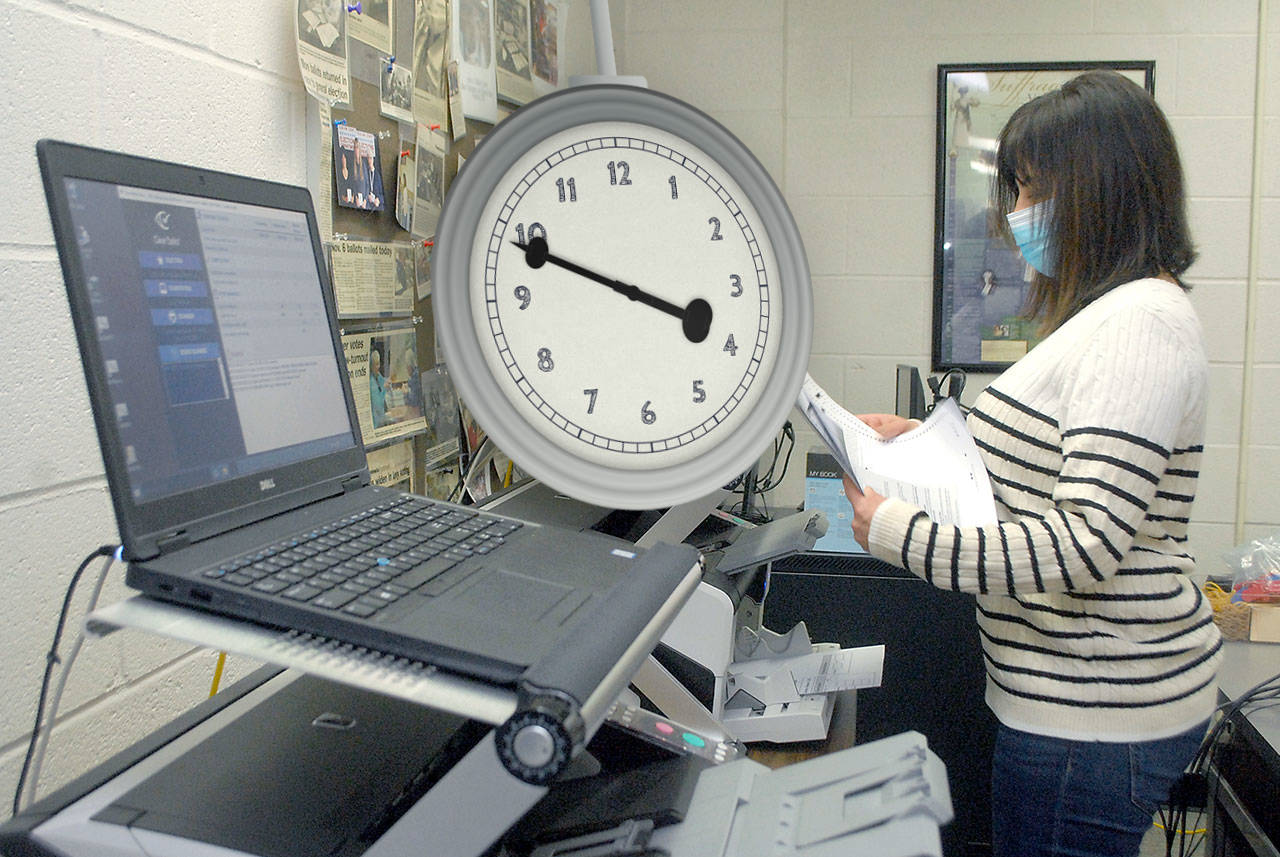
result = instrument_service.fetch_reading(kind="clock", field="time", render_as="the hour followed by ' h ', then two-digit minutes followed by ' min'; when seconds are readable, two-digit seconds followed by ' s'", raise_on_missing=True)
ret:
3 h 49 min
